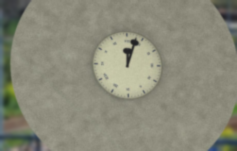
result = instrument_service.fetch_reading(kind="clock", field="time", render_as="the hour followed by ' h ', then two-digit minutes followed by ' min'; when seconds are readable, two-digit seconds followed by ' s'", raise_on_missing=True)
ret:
12 h 03 min
